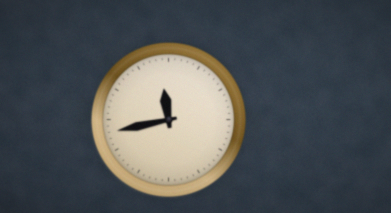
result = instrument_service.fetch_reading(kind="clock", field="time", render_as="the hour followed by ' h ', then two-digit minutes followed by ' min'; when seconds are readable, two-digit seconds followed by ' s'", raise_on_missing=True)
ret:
11 h 43 min
